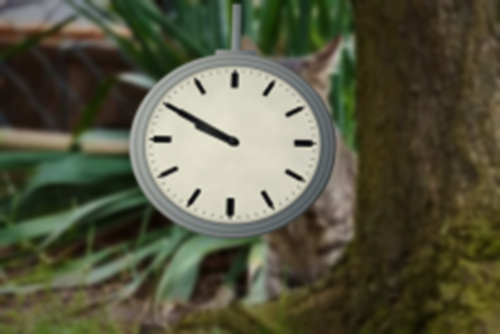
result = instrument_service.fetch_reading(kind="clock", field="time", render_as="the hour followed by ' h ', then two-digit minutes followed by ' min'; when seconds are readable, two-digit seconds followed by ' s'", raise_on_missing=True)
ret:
9 h 50 min
